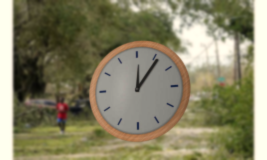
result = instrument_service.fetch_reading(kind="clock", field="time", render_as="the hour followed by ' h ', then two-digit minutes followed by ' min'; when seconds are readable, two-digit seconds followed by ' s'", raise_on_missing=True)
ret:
12 h 06 min
